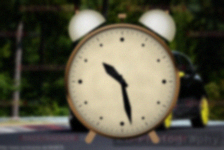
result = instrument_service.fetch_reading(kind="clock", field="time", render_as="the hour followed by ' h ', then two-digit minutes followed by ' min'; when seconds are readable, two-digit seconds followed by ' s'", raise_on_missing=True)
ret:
10 h 28 min
